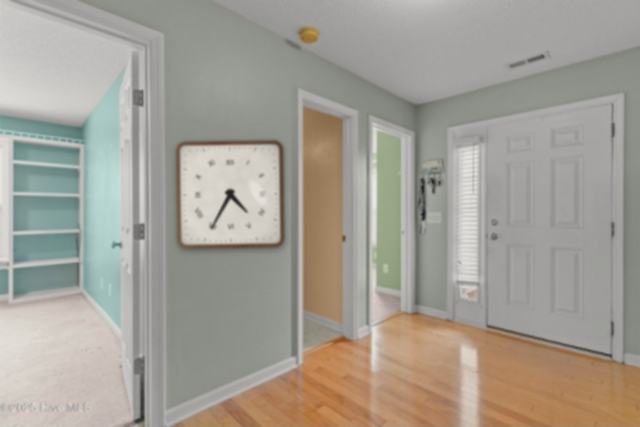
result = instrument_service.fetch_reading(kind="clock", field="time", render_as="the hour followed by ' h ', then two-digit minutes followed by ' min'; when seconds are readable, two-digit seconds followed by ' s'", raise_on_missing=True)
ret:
4 h 35 min
